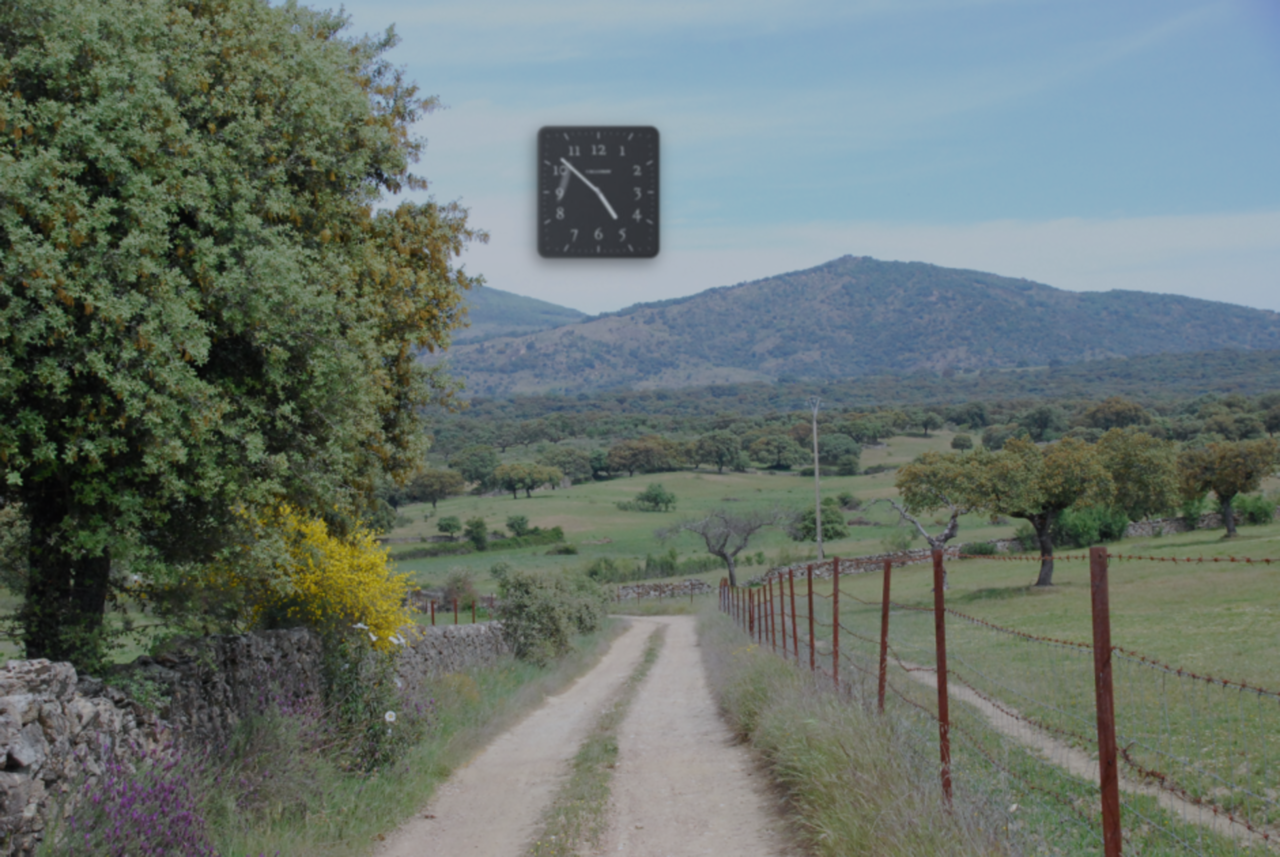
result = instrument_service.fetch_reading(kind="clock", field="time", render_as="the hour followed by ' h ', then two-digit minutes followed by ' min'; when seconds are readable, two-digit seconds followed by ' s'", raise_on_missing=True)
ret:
4 h 52 min
